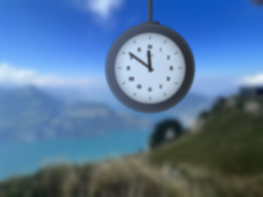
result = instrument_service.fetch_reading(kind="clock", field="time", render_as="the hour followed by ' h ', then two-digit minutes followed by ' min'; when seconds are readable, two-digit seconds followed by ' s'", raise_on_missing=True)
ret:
11 h 51 min
